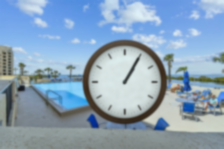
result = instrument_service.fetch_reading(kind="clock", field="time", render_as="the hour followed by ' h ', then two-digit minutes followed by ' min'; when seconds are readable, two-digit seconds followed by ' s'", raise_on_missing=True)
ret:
1 h 05 min
